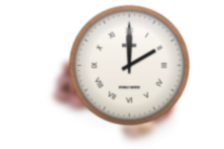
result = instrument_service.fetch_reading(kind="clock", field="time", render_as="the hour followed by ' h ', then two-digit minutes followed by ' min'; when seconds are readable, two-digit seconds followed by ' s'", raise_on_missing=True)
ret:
2 h 00 min
